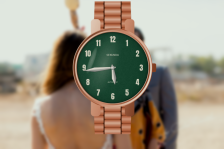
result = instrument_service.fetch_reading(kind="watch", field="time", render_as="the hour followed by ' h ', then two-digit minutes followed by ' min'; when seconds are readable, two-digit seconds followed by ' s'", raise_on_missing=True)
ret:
5 h 44 min
